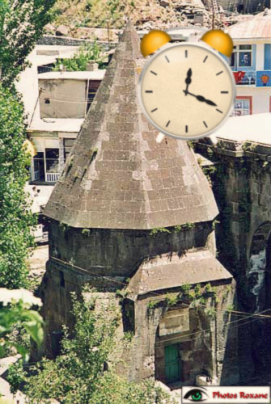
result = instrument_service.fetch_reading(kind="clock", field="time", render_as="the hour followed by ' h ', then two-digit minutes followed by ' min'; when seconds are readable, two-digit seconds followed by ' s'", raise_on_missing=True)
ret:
12 h 19 min
